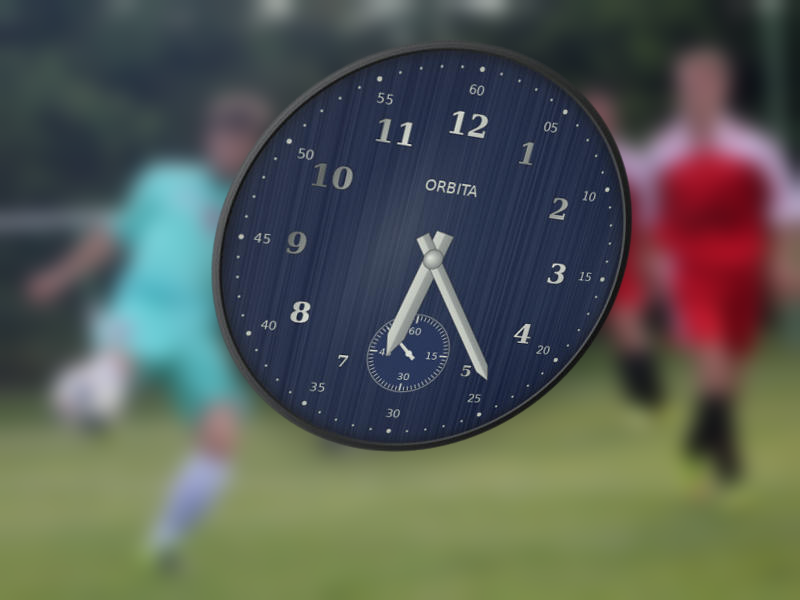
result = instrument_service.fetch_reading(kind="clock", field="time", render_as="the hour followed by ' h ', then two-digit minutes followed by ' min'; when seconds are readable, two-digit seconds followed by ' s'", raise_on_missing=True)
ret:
6 h 23 min 52 s
